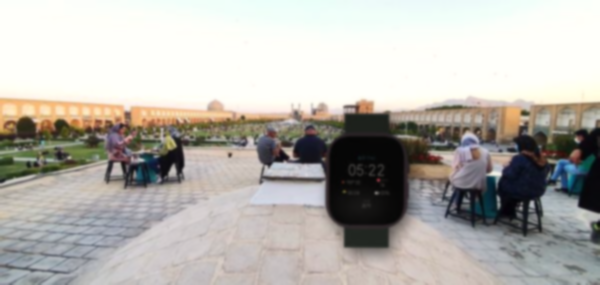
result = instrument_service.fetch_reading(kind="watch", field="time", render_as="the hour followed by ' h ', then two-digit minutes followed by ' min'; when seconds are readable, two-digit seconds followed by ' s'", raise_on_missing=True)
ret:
5 h 22 min
